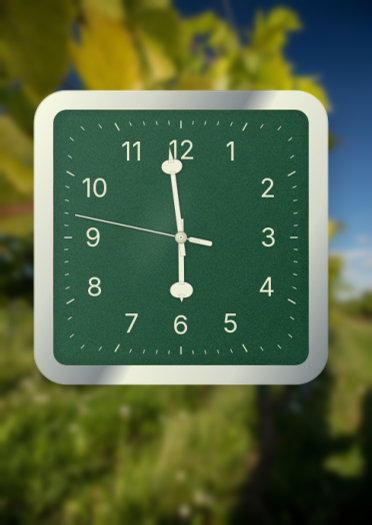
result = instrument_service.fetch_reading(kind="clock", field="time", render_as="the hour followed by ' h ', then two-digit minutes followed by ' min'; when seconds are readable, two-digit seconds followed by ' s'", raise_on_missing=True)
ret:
5 h 58 min 47 s
